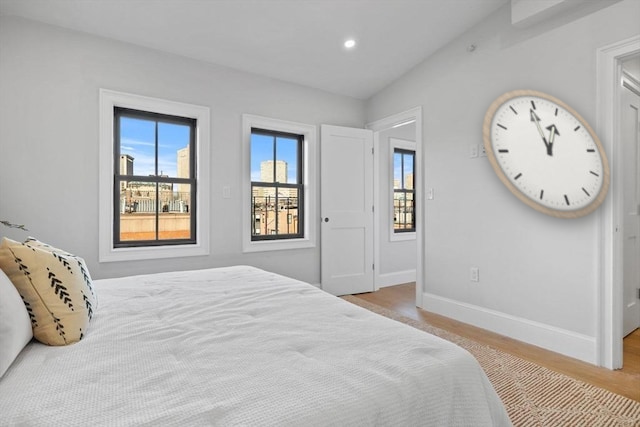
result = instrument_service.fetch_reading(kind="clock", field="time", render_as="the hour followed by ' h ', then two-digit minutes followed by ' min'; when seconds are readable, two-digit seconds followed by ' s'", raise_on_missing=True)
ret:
12 h 59 min
